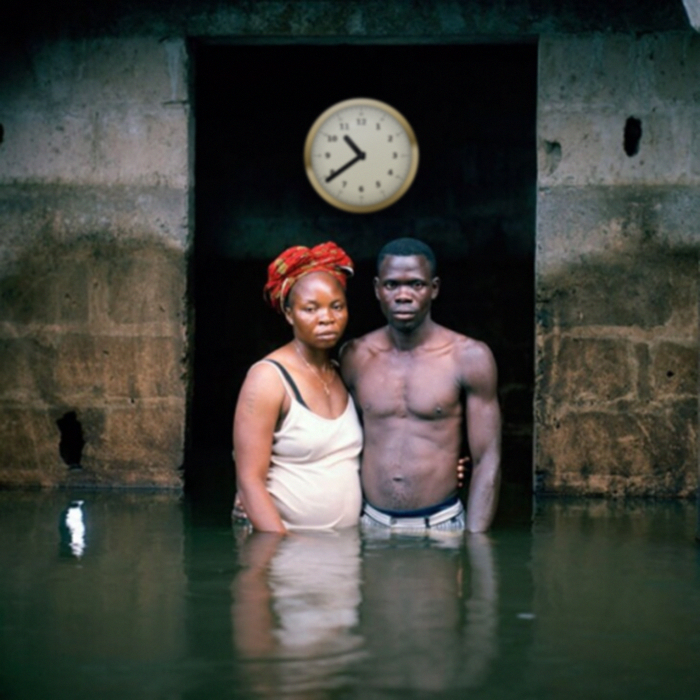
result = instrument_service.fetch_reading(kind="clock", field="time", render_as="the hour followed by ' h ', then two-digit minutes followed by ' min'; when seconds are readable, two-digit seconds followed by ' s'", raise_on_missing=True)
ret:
10 h 39 min
